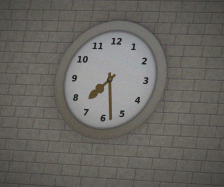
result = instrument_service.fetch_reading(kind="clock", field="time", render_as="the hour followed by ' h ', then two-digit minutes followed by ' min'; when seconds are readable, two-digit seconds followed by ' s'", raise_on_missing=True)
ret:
7 h 28 min
